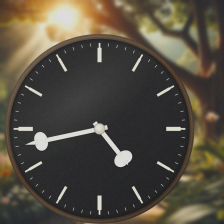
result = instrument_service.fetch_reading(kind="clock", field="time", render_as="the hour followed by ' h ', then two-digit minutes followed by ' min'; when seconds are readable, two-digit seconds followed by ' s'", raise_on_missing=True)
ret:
4 h 43 min
